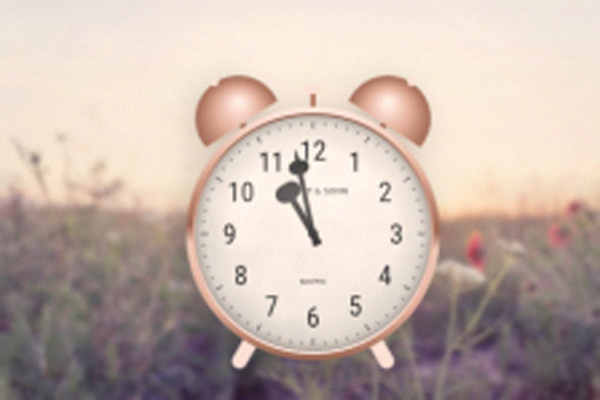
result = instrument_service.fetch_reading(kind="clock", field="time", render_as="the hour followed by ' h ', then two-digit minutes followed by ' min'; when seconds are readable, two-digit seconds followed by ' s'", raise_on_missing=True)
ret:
10 h 58 min
